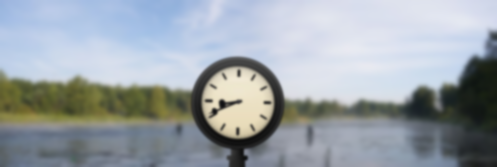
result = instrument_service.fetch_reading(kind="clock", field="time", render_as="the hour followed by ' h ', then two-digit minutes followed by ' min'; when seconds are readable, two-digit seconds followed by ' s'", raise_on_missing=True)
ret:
8 h 41 min
